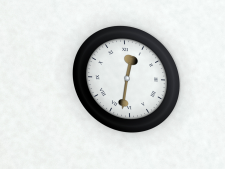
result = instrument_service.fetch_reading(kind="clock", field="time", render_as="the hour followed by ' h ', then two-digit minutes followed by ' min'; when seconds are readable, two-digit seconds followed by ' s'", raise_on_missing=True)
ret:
12 h 32 min
